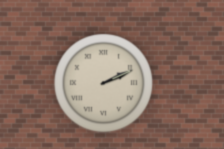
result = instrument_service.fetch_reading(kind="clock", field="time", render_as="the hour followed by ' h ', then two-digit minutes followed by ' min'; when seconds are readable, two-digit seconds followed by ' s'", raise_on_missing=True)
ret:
2 h 11 min
